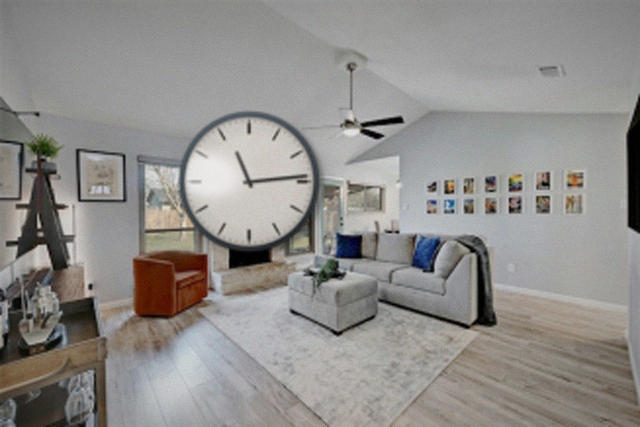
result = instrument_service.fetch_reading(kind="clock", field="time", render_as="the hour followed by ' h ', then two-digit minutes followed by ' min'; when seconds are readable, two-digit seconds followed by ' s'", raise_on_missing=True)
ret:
11 h 14 min
